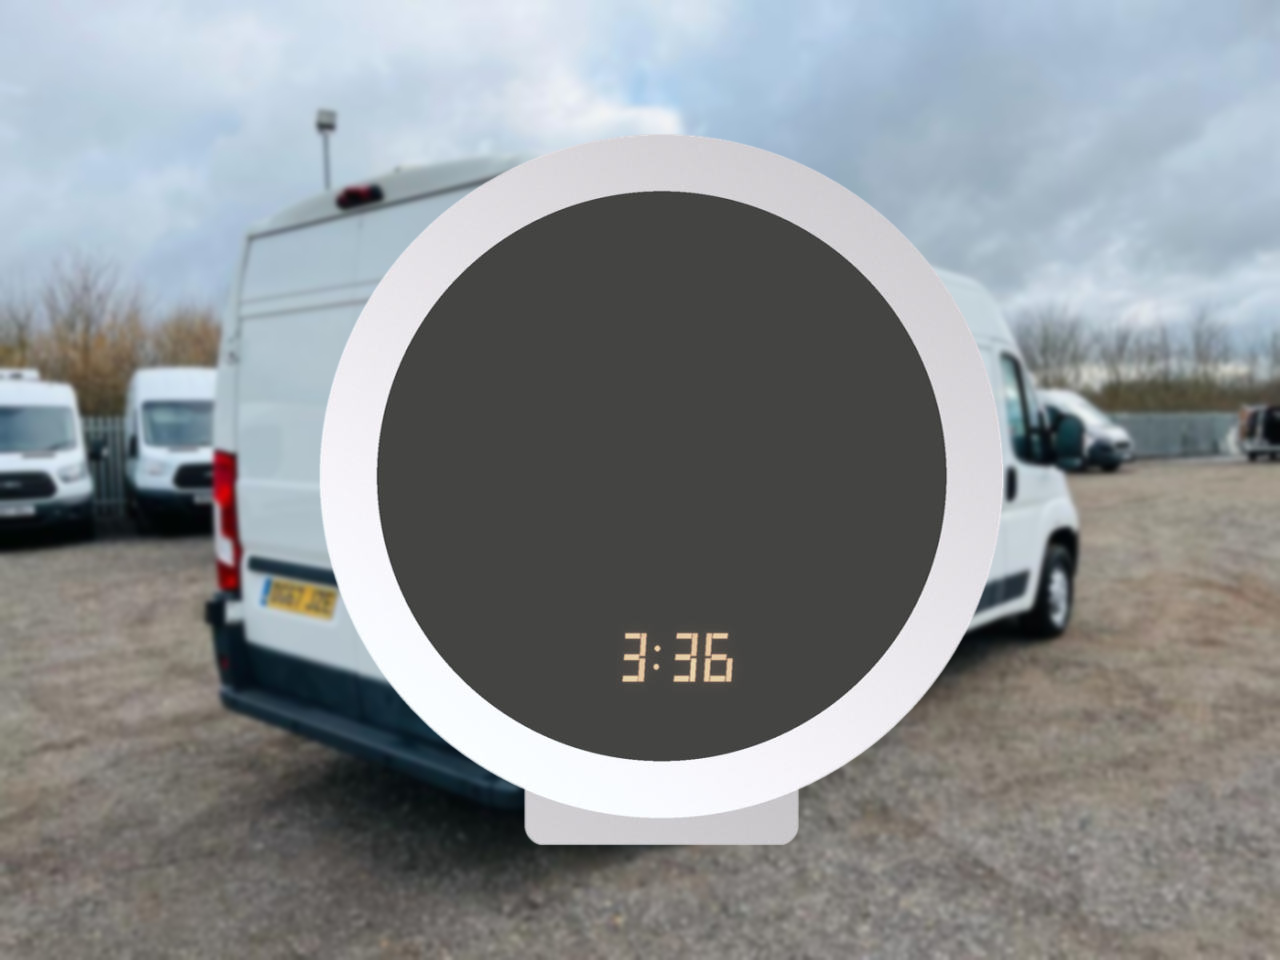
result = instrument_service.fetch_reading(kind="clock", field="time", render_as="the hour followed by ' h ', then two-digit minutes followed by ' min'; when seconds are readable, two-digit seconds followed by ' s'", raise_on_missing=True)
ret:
3 h 36 min
